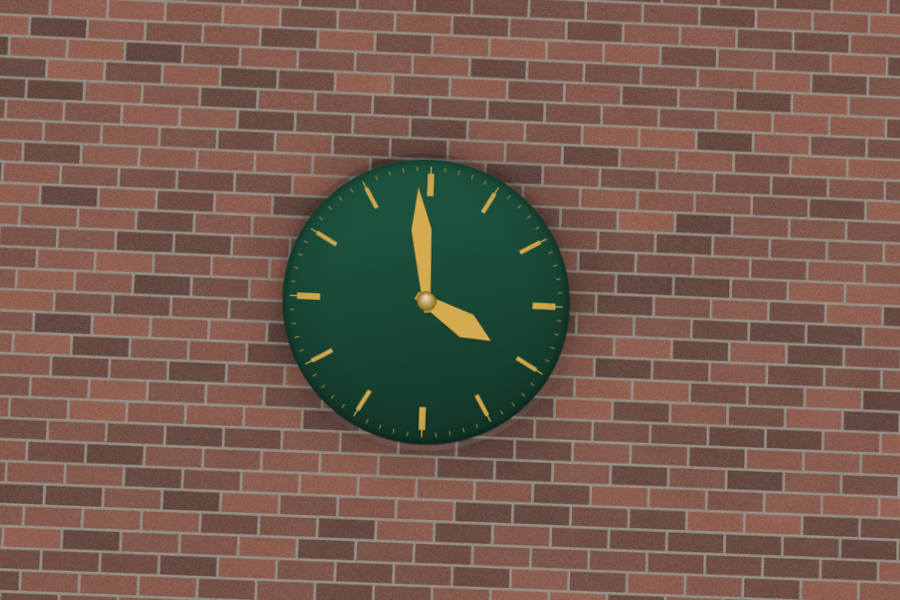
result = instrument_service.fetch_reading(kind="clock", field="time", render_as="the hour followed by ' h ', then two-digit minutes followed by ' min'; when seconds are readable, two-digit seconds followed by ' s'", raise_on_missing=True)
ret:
3 h 59 min
